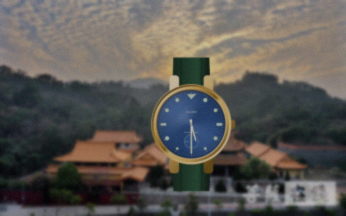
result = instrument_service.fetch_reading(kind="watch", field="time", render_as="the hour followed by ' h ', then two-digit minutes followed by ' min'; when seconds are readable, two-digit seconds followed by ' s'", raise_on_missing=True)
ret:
5 h 30 min
